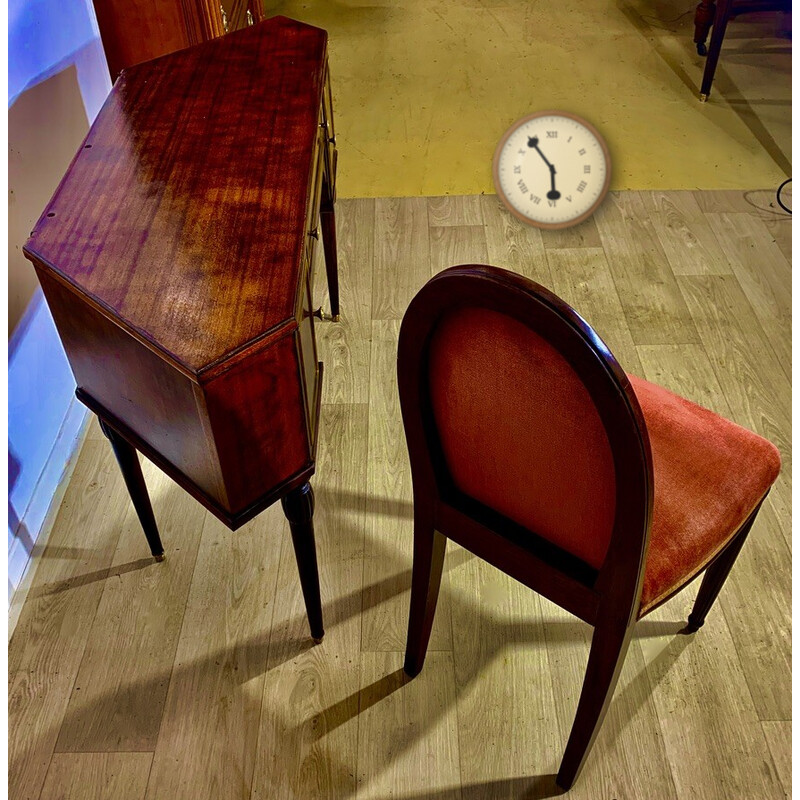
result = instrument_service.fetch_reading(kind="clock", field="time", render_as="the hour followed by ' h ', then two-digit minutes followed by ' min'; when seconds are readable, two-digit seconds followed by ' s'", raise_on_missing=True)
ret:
5 h 54 min
